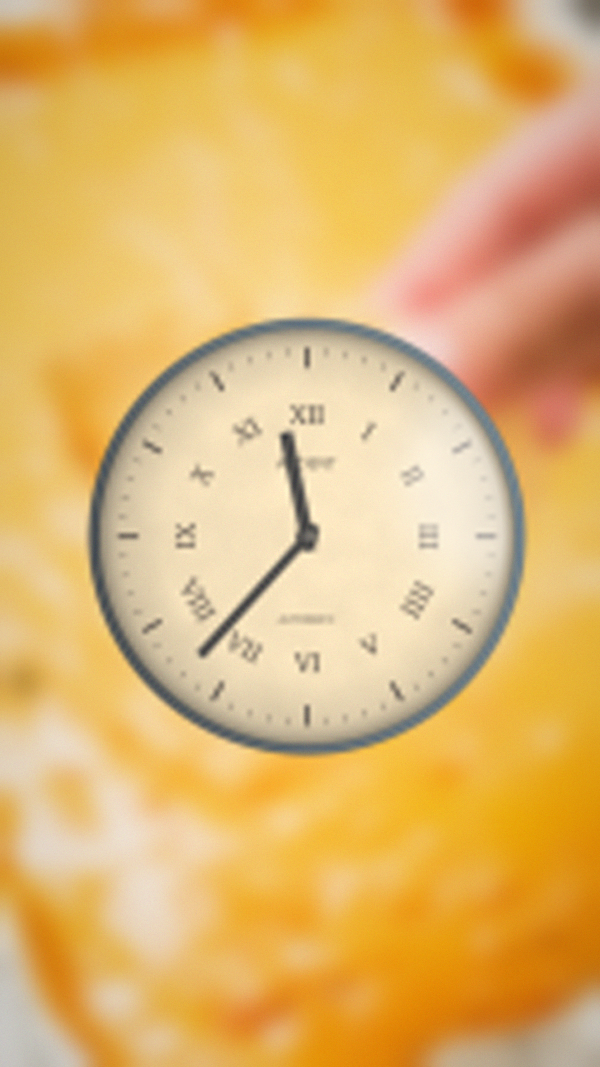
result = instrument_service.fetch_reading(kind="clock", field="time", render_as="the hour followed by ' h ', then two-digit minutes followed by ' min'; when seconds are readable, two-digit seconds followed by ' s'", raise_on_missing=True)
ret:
11 h 37 min
